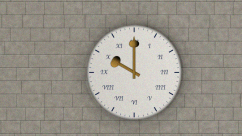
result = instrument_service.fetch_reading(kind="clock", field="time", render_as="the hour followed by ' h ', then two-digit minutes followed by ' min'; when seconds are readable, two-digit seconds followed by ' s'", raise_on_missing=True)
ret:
10 h 00 min
